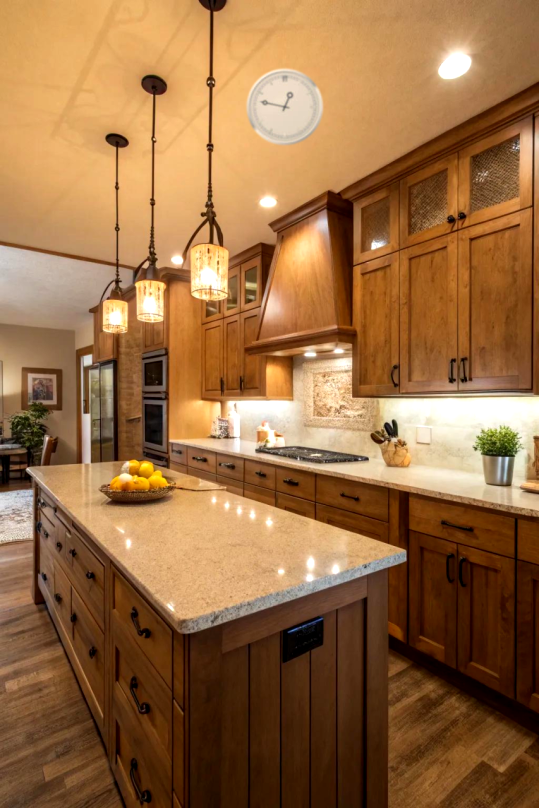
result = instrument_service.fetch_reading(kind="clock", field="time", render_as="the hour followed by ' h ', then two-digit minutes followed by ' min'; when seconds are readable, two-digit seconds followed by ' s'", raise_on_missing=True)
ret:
12 h 47 min
